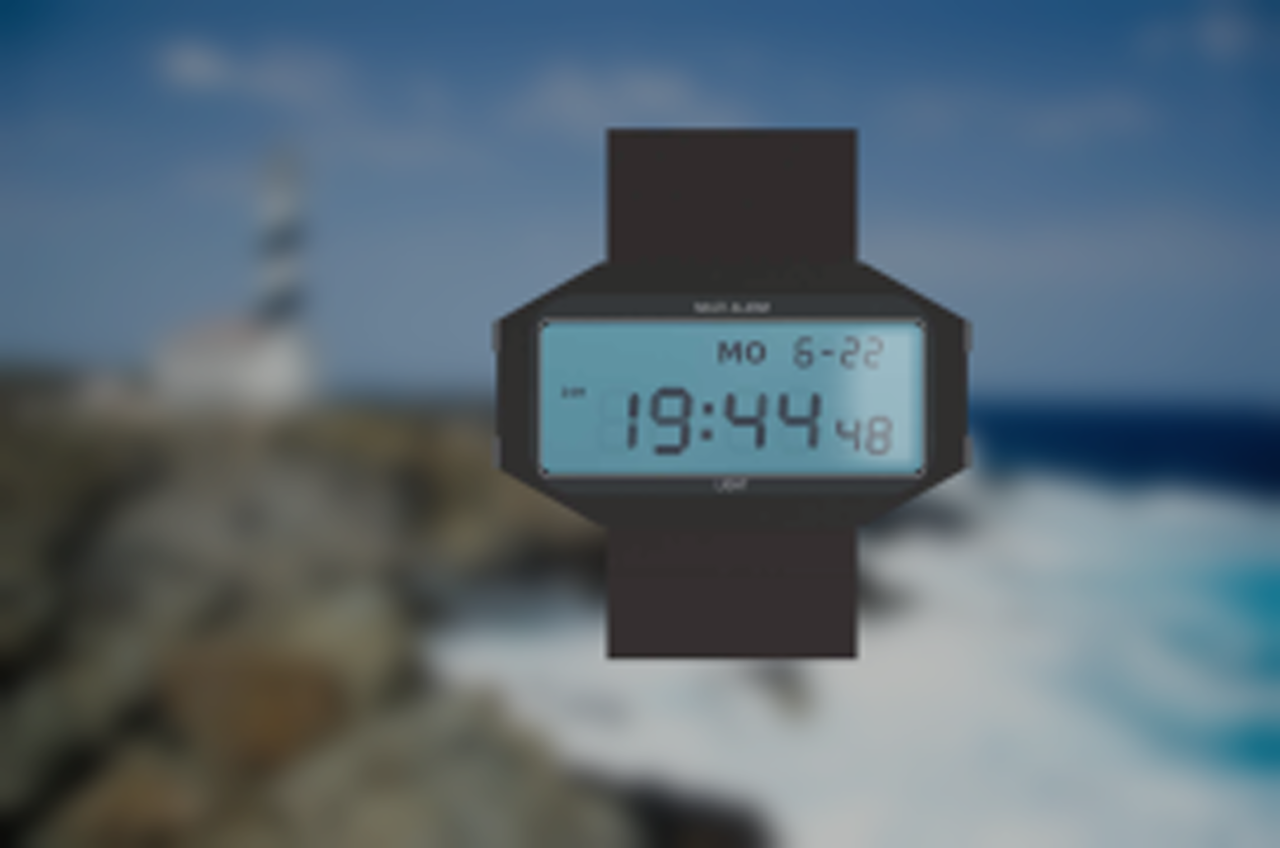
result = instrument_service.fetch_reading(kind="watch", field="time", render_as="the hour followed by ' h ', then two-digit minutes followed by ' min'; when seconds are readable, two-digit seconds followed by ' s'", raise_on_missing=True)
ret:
19 h 44 min 48 s
